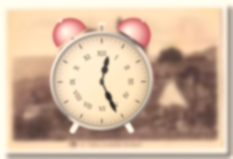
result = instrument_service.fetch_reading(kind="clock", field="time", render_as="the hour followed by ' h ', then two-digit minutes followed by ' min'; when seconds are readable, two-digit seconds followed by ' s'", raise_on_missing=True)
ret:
12 h 26 min
